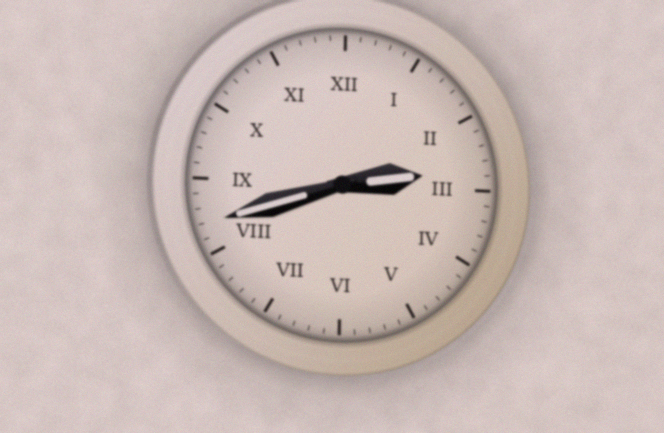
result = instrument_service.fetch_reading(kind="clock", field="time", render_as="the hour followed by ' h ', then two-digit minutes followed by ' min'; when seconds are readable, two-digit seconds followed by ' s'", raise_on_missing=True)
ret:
2 h 42 min
